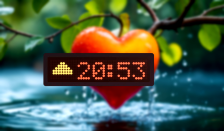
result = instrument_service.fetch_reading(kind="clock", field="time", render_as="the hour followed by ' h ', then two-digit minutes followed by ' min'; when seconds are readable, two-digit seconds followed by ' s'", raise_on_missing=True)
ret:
20 h 53 min
